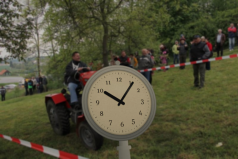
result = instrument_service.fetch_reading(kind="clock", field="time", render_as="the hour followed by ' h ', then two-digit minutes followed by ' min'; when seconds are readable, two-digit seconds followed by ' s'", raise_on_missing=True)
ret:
10 h 06 min
